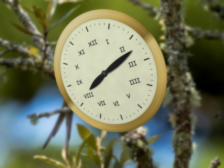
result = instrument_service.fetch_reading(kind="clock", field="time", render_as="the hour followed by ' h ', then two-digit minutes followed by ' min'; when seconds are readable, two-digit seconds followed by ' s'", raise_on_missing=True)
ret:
8 h 12 min
